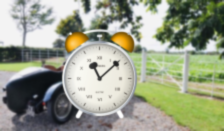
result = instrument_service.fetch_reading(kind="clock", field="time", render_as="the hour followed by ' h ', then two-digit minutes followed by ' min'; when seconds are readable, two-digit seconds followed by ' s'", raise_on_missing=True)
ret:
11 h 08 min
